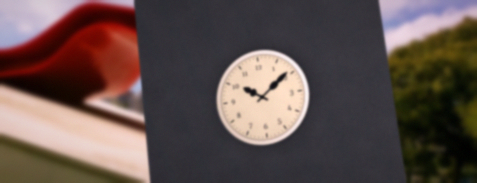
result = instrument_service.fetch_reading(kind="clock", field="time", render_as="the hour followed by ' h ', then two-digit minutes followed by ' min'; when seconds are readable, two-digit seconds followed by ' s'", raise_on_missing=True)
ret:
10 h 09 min
